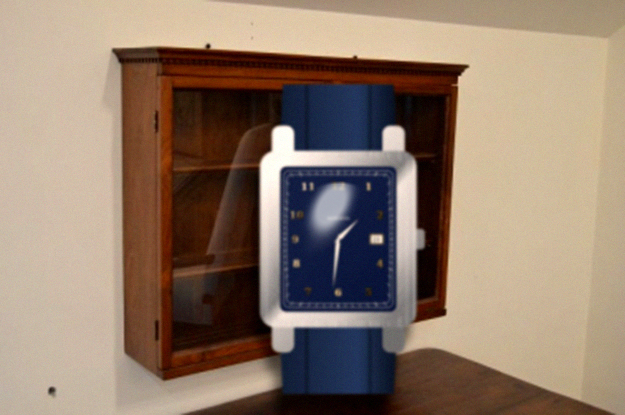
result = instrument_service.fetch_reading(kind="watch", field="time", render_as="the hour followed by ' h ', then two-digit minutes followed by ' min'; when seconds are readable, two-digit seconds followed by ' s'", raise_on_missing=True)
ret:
1 h 31 min
